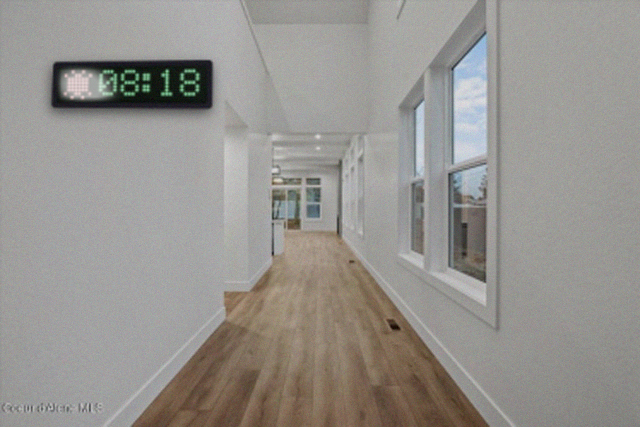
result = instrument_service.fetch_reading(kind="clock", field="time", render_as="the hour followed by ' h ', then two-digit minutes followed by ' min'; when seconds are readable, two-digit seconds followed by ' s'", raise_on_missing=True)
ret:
8 h 18 min
